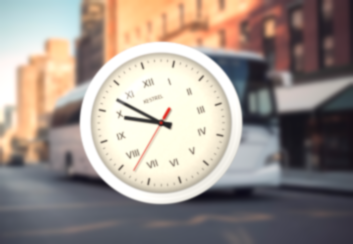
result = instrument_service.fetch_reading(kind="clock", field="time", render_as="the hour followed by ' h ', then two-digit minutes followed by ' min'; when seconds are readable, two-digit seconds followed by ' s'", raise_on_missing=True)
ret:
9 h 52 min 38 s
